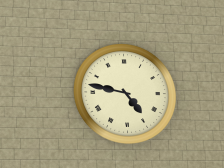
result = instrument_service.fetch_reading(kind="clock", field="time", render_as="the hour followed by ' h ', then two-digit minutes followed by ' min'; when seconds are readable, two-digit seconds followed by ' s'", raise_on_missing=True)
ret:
4 h 47 min
